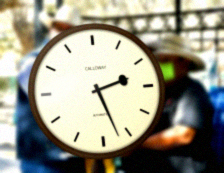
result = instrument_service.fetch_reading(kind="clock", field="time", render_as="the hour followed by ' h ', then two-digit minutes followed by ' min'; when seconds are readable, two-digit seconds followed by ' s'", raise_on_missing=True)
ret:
2 h 27 min
